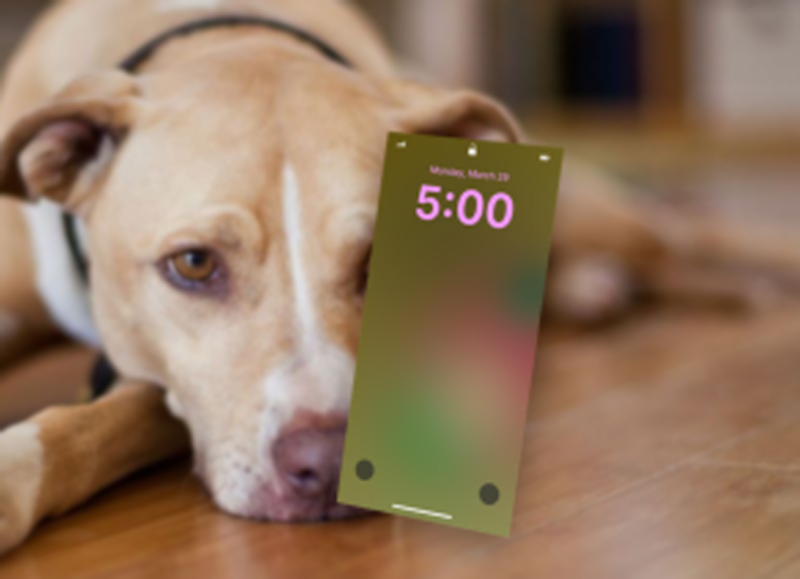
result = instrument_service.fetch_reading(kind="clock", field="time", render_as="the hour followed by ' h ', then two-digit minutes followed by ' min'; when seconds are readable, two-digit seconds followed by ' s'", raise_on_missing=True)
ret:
5 h 00 min
